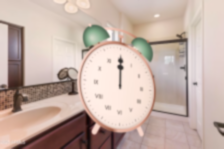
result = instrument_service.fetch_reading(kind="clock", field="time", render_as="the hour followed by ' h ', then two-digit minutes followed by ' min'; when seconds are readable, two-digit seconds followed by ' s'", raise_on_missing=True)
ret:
12 h 00 min
